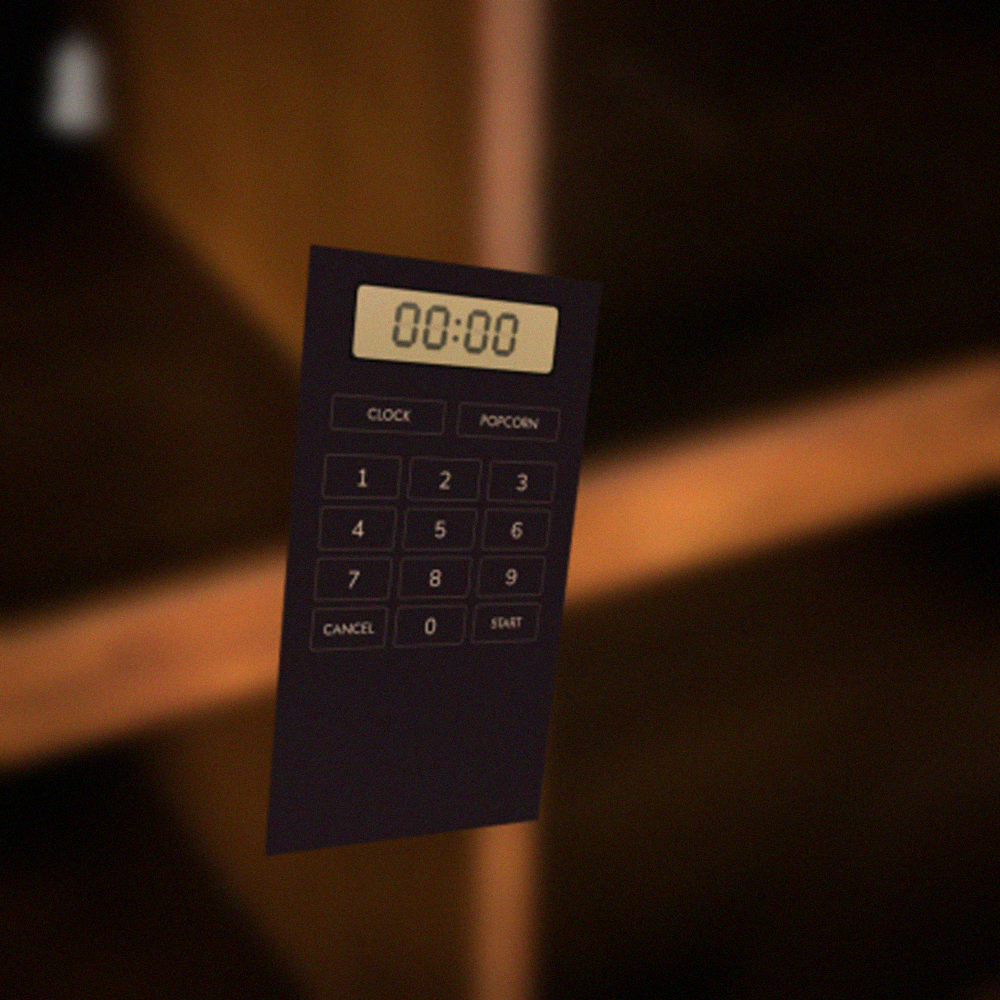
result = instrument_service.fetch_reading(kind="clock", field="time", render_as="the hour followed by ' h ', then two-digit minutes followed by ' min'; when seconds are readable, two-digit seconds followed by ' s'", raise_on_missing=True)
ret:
0 h 00 min
